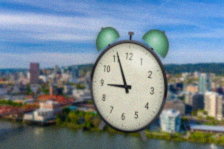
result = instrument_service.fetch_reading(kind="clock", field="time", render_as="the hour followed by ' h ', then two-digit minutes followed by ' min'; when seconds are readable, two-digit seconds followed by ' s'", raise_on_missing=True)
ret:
8 h 56 min
